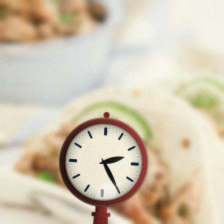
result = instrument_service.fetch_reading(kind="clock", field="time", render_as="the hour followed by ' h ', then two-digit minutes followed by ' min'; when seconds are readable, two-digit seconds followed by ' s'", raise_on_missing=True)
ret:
2 h 25 min
